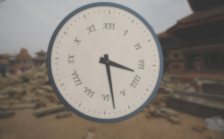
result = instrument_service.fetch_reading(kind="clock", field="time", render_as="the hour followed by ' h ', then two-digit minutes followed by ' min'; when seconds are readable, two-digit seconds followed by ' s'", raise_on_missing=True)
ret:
3 h 28 min
